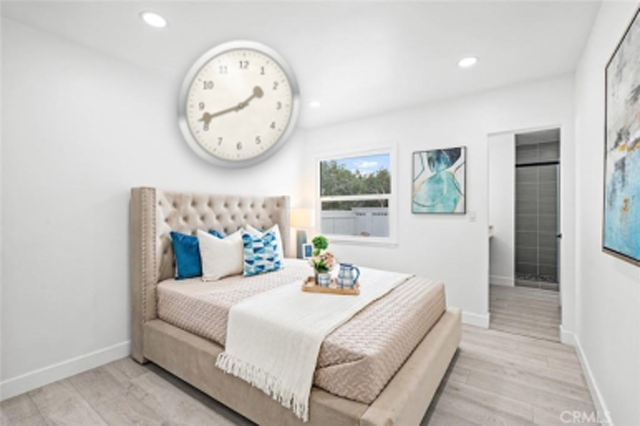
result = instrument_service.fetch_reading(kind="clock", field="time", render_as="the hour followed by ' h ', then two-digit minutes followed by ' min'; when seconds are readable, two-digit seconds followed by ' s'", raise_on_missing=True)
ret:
1 h 42 min
